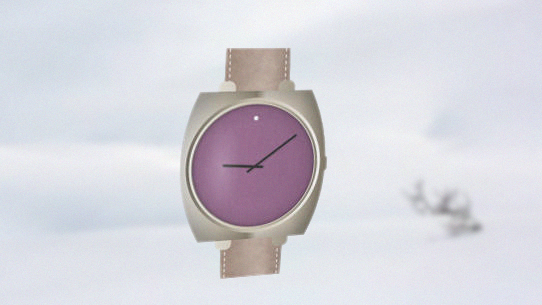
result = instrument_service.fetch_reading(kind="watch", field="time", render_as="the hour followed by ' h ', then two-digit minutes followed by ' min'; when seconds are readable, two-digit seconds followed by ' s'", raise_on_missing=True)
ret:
9 h 09 min
